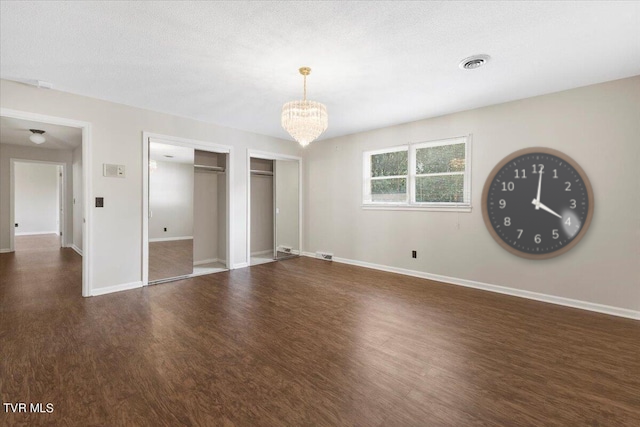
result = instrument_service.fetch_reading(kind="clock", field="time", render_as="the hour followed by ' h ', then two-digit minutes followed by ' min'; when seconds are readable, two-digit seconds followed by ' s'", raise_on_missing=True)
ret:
4 h 01 min
